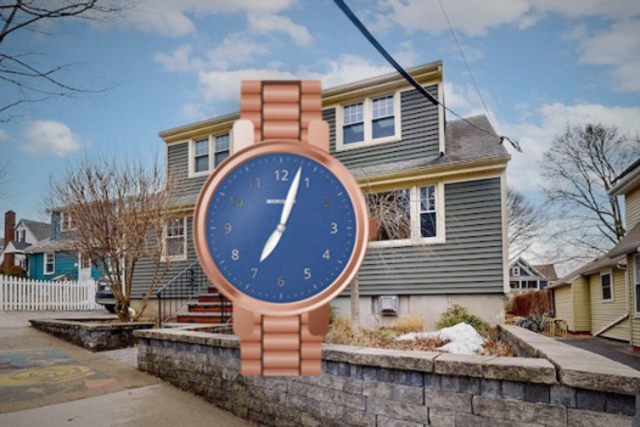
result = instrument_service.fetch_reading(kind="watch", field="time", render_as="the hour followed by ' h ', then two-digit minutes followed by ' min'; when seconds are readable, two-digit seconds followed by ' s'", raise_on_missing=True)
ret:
7 h 03 min
